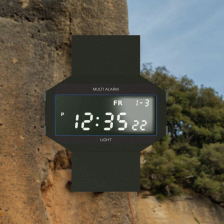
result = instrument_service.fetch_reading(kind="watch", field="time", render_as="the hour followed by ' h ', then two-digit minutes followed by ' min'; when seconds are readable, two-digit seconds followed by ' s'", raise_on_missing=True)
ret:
12 h 35 min 22 s
